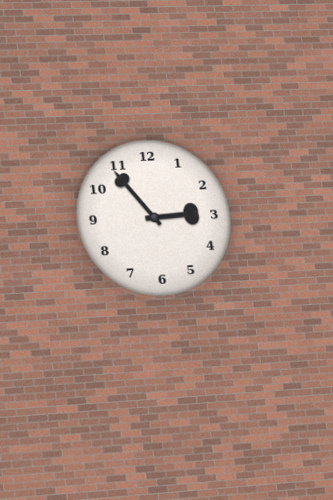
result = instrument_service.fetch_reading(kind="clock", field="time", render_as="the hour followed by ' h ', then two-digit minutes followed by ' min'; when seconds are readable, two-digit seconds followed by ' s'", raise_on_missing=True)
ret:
2 h 54 min
